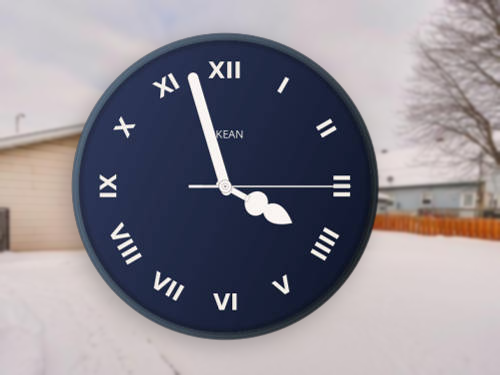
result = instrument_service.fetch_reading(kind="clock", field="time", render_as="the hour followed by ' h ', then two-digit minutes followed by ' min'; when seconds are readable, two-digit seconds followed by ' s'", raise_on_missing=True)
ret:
3 h 57 min 15 s
